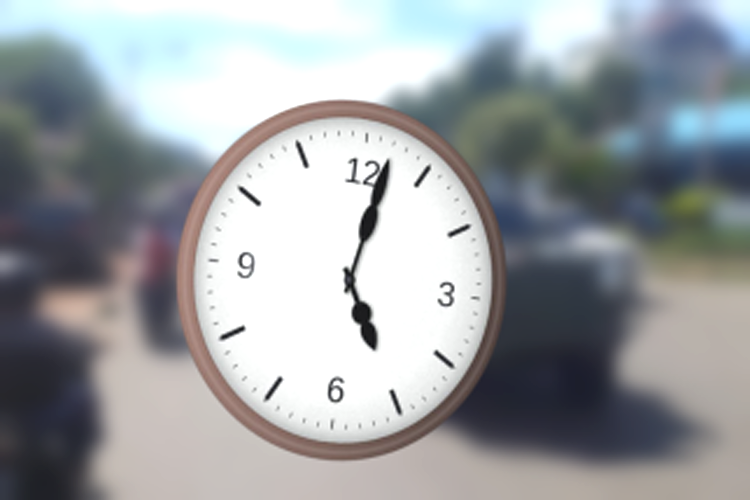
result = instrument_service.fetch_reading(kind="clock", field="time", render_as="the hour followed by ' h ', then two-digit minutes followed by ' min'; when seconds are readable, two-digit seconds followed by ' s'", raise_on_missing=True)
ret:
5 h 02 min
